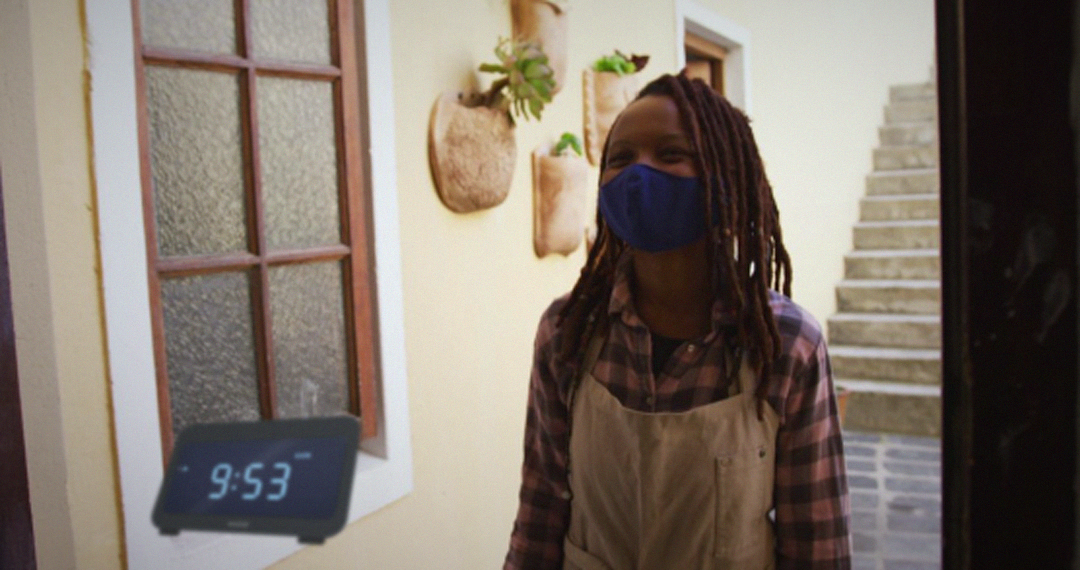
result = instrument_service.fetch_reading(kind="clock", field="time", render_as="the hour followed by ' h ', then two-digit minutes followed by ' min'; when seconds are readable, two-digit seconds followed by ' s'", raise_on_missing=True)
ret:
9 h 53 min
